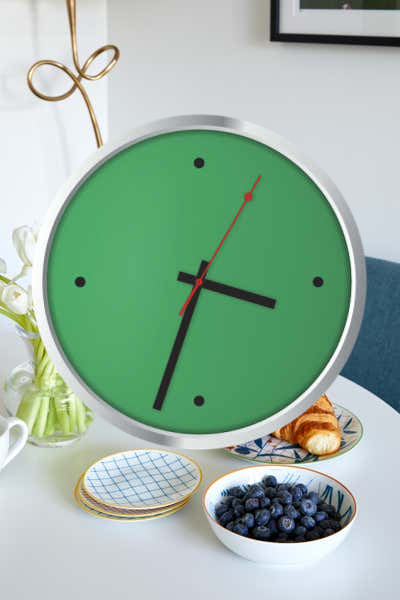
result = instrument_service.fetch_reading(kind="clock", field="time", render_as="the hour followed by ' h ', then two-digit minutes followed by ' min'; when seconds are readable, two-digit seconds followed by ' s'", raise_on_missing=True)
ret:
3 h 33 min 05 s
